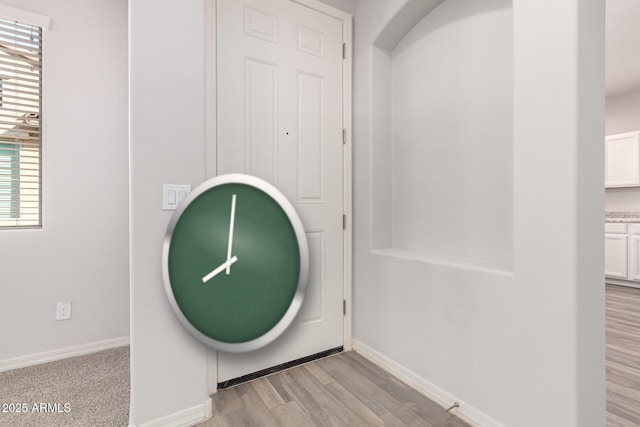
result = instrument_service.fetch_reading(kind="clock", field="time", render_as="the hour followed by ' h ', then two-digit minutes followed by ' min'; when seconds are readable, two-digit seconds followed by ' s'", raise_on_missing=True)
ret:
8 h 01 min
